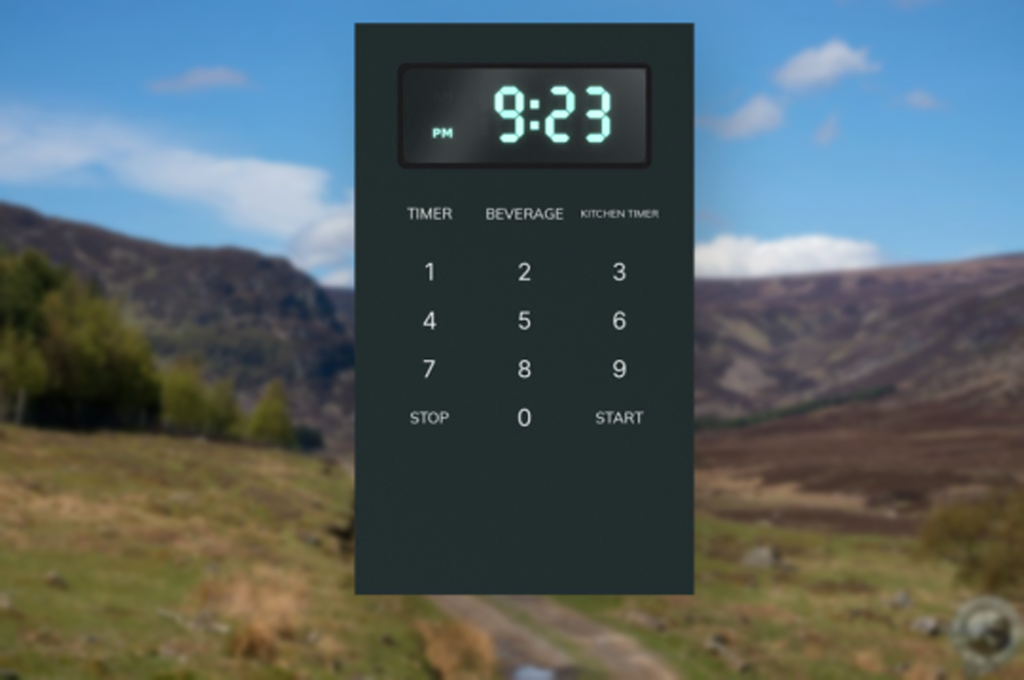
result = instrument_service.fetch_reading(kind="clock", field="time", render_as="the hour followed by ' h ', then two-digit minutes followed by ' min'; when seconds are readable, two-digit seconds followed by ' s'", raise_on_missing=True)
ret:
9 h 23 min
